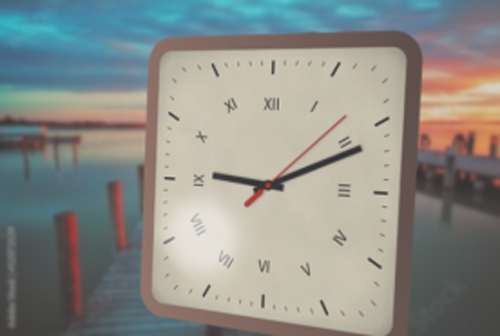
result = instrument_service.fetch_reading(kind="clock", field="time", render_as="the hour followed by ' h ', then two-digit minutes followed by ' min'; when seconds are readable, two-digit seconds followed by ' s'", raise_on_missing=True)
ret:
9 h 11 min 08 s
